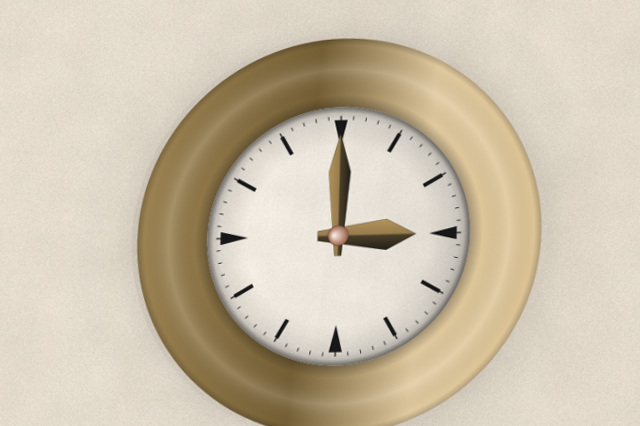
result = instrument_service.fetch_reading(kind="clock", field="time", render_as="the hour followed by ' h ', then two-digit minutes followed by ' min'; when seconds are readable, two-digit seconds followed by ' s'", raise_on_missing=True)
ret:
3 h 00 min
